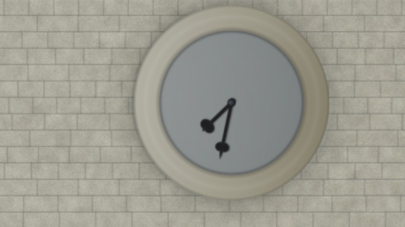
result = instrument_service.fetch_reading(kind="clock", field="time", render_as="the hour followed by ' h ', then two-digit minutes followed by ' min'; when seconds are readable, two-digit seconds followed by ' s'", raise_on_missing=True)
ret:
7 h 32 min
